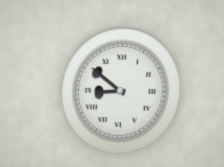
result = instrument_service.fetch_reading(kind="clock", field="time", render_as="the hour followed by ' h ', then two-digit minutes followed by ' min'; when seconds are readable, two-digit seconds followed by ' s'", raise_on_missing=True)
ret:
8 h 51 min
